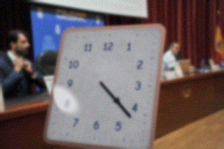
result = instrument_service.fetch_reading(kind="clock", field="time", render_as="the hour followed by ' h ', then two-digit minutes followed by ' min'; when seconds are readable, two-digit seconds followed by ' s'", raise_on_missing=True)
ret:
4 h 22 min
